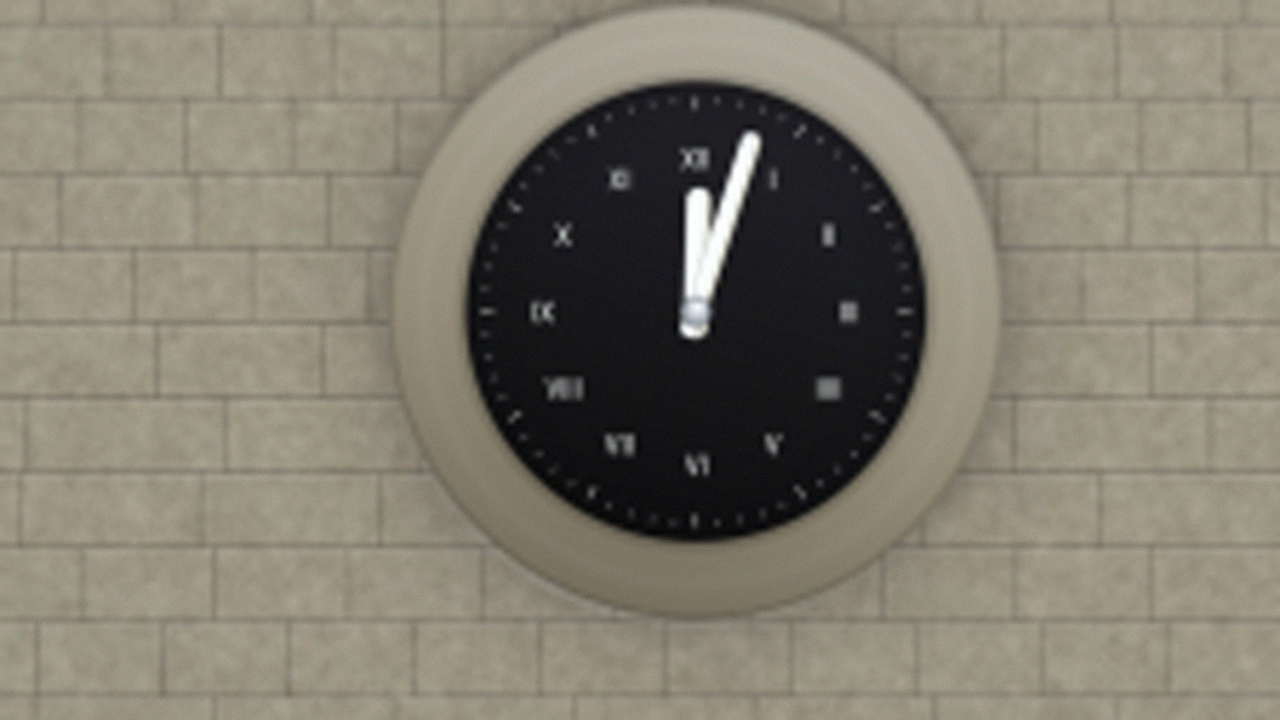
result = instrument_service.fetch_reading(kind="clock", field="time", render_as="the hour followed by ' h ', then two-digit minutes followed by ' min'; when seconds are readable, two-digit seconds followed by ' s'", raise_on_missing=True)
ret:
12 h 03 min
